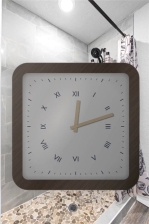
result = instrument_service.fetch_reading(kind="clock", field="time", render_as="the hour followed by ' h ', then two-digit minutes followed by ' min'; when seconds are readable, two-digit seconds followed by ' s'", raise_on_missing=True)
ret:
12 h 12 min
